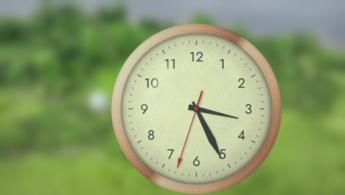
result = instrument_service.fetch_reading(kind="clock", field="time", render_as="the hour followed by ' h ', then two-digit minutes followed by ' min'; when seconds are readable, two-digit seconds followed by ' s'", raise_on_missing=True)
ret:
3 h 25 min 33 s
